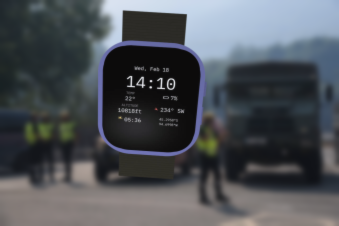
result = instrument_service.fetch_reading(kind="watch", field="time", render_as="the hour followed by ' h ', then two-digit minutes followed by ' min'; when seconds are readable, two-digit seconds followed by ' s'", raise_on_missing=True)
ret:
14 h 10 min
